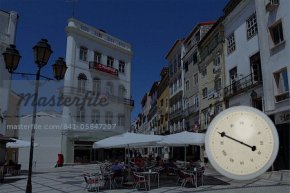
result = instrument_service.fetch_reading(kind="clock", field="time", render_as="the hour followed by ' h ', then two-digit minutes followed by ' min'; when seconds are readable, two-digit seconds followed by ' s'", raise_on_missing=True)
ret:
3 h 49 min
